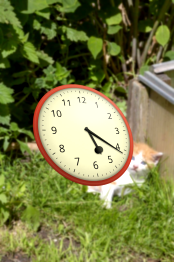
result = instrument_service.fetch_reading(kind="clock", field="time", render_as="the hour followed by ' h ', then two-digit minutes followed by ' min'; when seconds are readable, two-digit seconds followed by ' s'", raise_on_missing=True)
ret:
5 h 21 min
